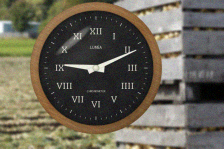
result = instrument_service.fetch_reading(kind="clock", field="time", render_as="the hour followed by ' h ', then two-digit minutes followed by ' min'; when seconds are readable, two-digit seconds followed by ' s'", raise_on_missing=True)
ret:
9 h 11 min
